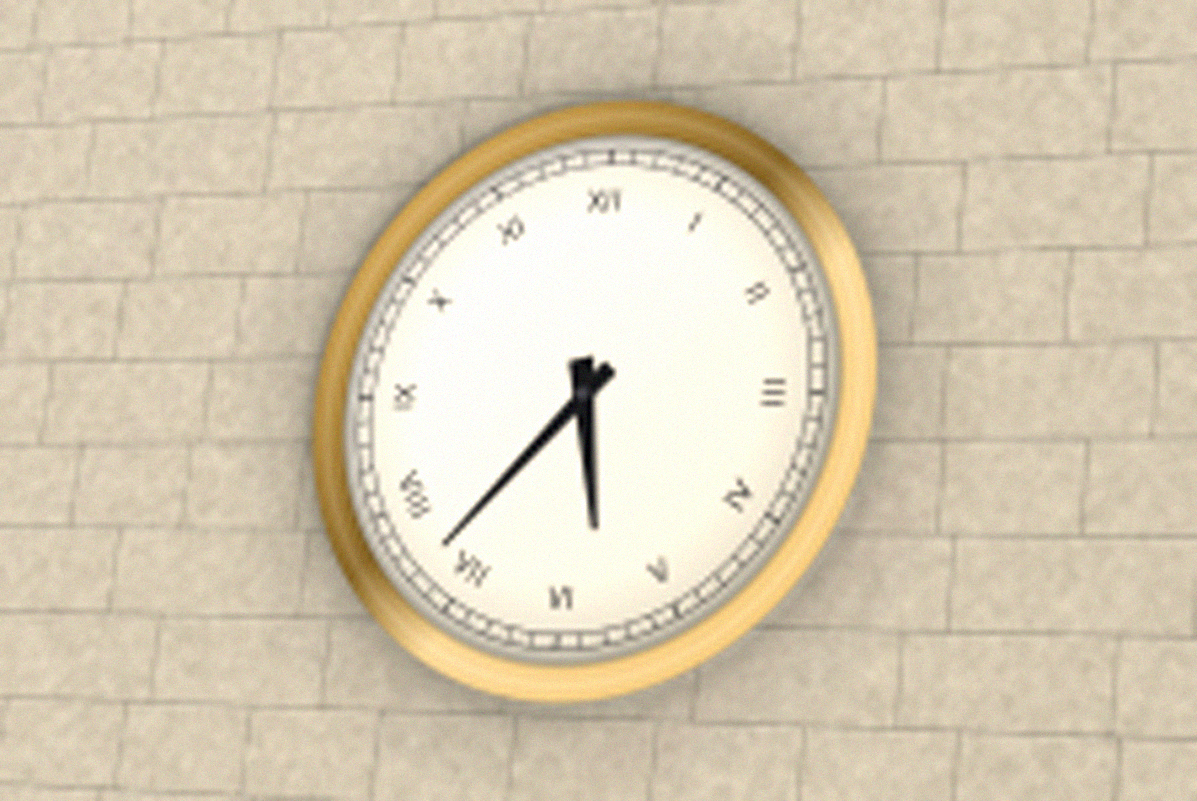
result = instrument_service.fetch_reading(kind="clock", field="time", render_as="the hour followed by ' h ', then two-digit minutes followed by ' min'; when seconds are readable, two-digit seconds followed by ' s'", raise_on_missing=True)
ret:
5 h 37 min
